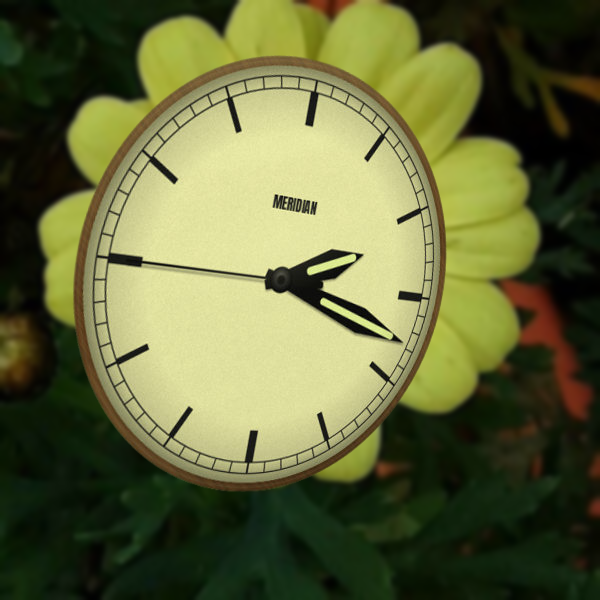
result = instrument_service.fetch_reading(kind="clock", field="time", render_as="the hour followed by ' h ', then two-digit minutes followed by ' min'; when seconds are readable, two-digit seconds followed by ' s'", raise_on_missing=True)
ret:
2 h 17 min 45 s
